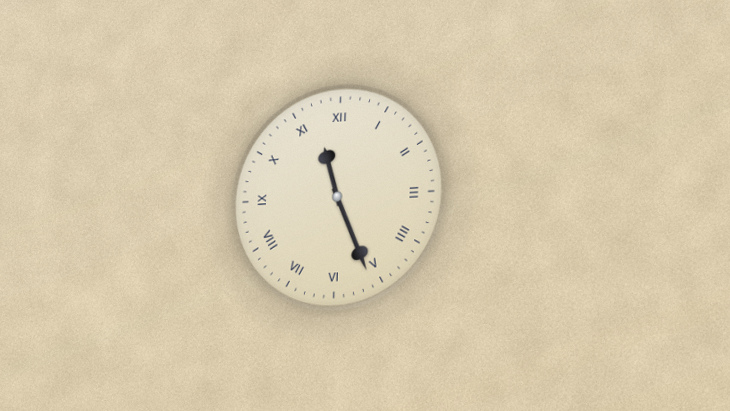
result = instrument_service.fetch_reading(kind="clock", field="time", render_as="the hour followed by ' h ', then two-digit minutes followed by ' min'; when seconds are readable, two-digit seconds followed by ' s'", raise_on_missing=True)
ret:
11 h 26 min
